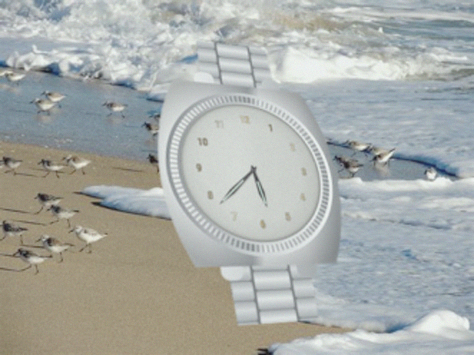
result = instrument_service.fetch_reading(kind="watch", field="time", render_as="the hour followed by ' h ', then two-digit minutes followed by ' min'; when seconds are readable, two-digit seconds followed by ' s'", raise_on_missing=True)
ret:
5 h 38 min
